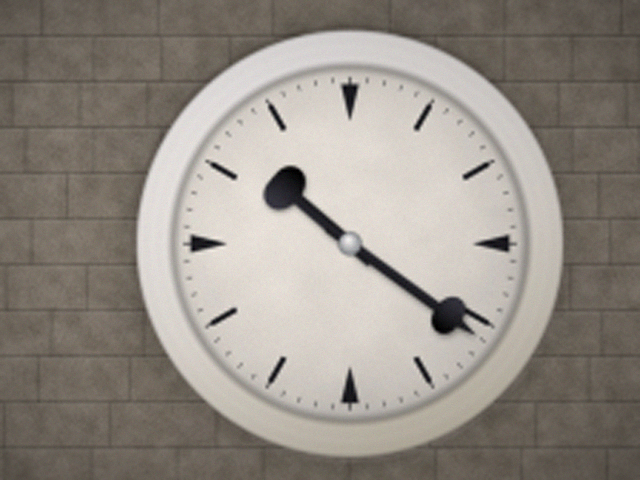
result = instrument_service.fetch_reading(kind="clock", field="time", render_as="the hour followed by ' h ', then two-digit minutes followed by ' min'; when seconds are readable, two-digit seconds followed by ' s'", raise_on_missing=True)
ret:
10 h 21 min
